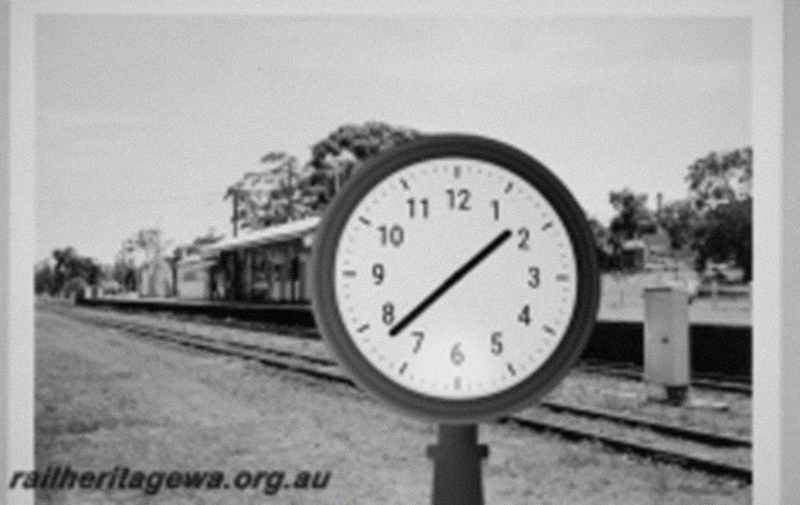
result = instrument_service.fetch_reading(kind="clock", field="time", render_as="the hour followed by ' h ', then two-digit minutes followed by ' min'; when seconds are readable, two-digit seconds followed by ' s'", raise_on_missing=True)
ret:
1 h 38 min
